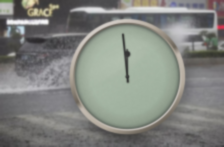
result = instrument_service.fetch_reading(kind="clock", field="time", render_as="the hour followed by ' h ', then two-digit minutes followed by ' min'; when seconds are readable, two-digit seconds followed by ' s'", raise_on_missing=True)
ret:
11 h 59 min
